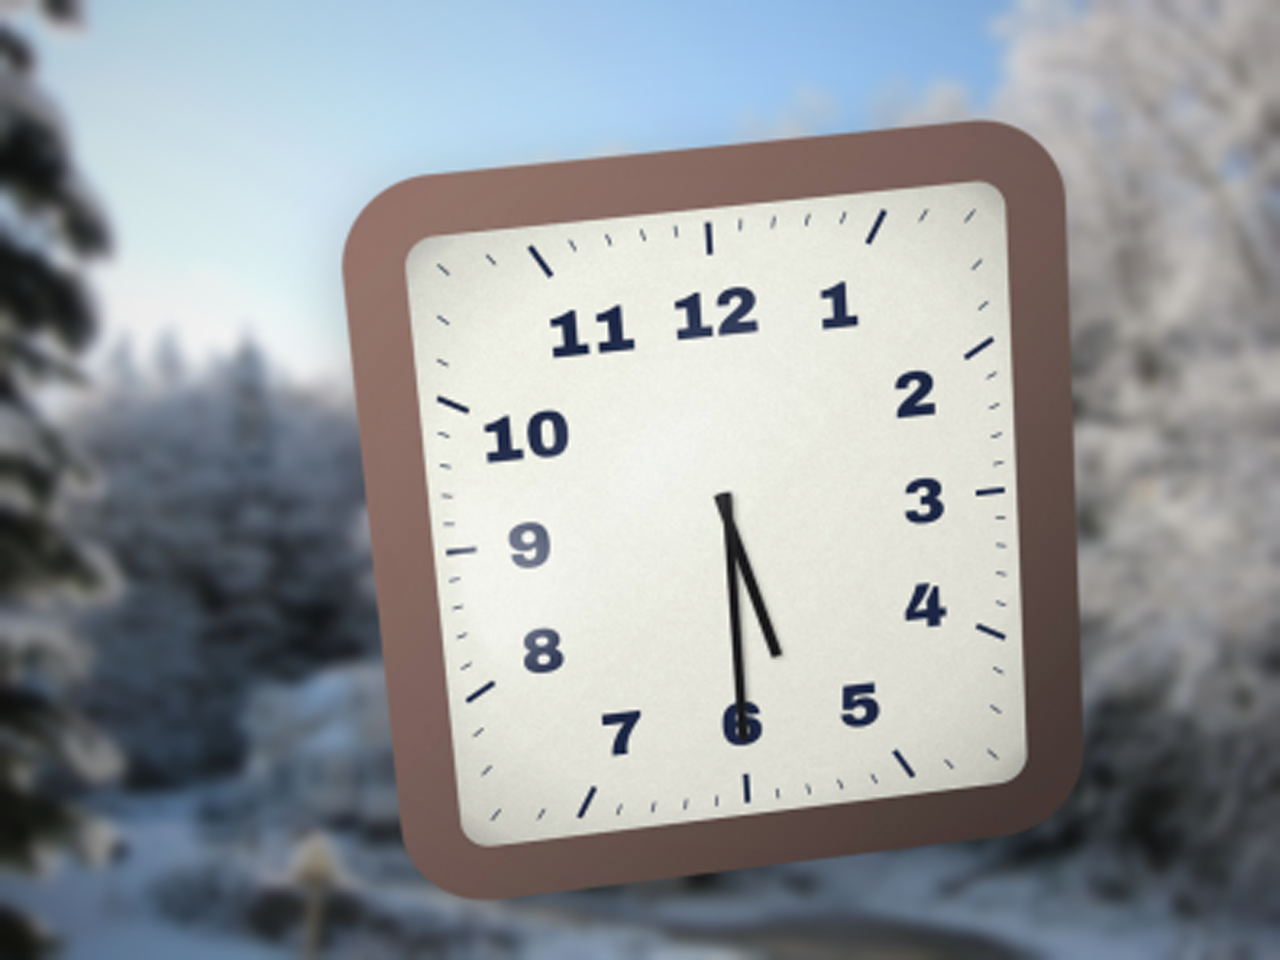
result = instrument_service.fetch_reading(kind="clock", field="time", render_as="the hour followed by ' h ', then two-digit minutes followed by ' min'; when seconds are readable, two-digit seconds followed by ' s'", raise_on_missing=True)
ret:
5 h 30 min
